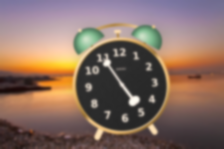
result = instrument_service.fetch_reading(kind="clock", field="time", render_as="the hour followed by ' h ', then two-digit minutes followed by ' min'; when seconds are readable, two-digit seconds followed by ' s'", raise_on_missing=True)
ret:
4 h 55 min
